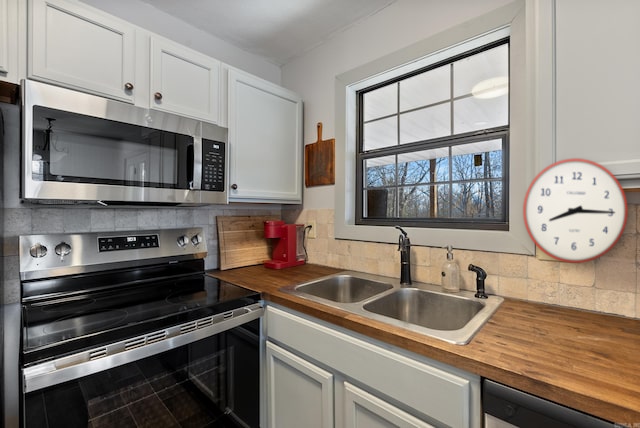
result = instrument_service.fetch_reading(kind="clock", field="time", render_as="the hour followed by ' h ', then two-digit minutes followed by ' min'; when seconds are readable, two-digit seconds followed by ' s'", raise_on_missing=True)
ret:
8 h 15 min
